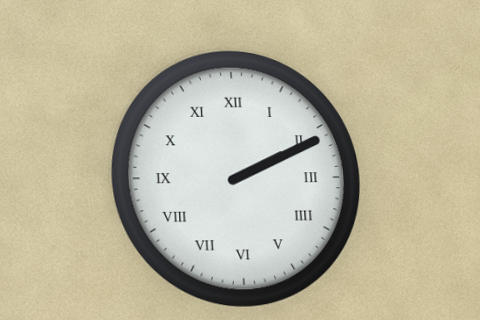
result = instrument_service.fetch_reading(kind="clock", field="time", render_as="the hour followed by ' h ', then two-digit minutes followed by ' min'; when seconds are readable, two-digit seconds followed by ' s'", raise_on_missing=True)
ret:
2 h 11 min
